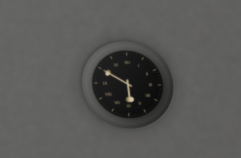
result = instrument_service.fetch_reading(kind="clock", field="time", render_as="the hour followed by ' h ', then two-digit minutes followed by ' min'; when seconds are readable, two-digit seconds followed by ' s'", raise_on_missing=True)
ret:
5 h 50 min
